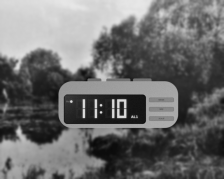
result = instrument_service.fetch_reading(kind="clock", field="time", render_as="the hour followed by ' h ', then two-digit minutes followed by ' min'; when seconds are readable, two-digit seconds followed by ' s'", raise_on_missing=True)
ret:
11 h 10 min
